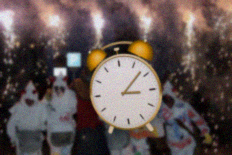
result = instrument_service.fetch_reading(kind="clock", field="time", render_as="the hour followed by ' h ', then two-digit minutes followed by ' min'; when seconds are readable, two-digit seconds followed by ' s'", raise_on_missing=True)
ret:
3 h 08 min
